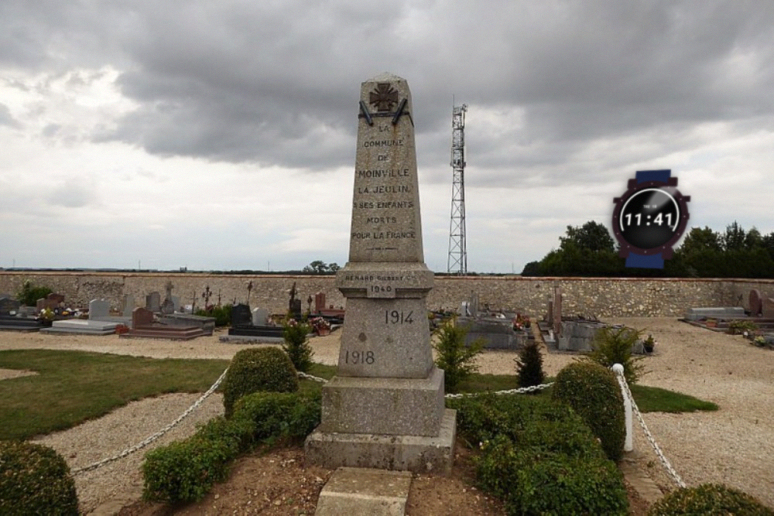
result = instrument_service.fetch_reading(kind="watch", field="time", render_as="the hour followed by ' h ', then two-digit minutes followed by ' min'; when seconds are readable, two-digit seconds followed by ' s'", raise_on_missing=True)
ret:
11 h 41 min
